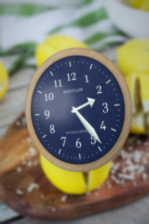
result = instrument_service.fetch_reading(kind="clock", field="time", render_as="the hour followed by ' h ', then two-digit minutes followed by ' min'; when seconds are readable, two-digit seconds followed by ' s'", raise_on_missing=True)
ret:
2 h 24 min
